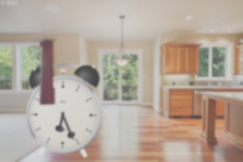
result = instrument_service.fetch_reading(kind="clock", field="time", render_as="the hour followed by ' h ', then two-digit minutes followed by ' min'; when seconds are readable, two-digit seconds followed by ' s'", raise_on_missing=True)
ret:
6 h 26 min
